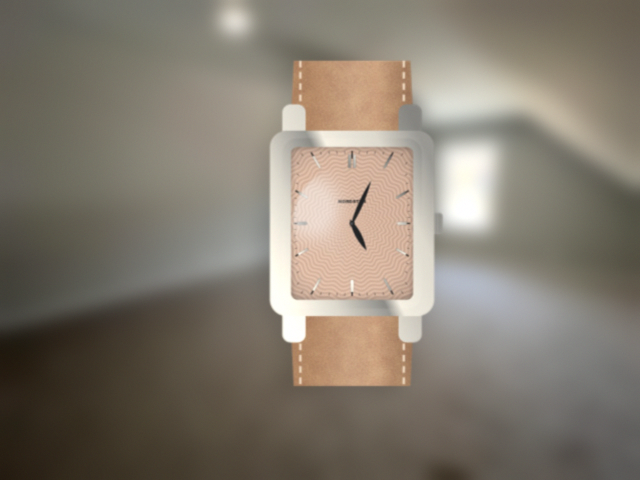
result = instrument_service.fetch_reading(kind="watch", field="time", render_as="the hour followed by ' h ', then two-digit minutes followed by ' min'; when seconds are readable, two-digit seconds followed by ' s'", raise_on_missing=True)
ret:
5 h 04 min
